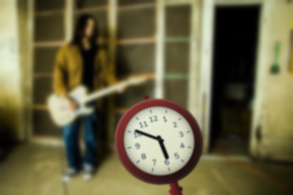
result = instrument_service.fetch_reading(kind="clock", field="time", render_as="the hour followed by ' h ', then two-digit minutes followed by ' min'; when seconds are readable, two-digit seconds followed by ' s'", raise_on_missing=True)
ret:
5 h 51 min
